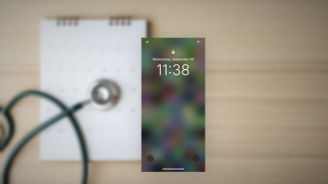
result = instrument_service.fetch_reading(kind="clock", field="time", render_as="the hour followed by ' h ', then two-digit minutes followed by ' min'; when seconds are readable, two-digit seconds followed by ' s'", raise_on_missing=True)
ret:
11 h 38 min
